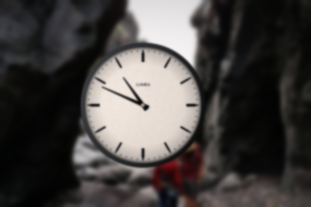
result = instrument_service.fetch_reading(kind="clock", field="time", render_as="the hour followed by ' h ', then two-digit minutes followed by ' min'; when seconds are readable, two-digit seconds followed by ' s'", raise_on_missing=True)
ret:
10 h 49 min
